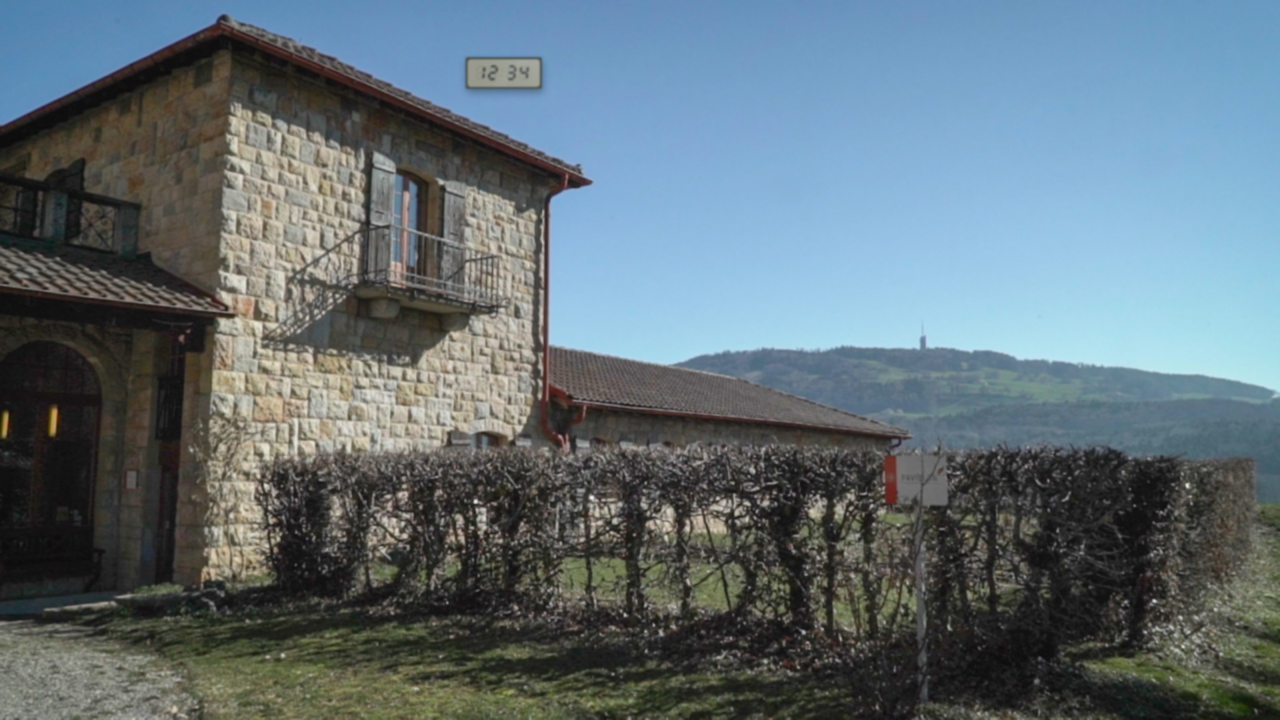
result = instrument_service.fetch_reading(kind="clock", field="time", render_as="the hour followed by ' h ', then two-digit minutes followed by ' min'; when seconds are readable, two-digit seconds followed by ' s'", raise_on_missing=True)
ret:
12 h 34 min
